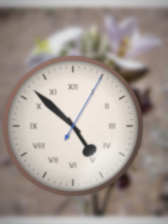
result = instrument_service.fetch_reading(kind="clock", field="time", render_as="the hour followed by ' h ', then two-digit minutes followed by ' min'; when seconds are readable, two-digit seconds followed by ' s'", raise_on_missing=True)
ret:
4 h 52 min 05 s
